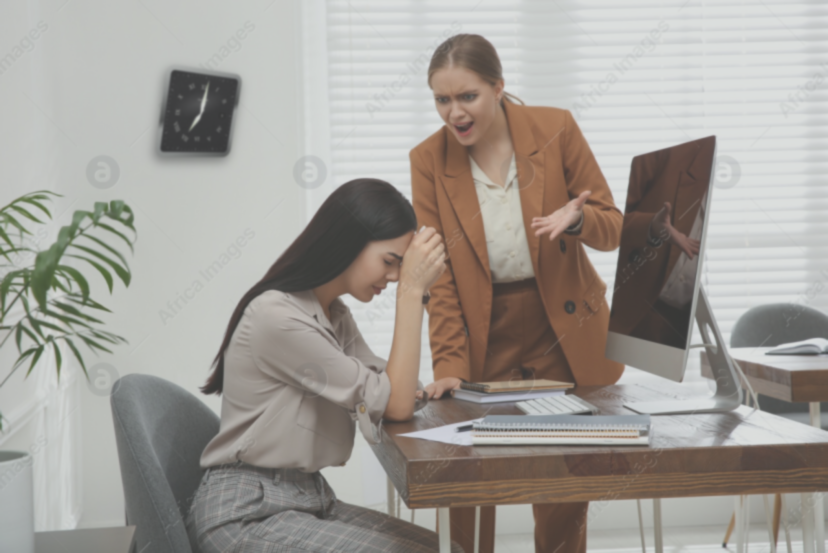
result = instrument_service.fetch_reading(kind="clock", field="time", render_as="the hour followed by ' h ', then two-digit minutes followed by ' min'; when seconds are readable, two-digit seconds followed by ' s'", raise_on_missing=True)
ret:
7 h 01 min
